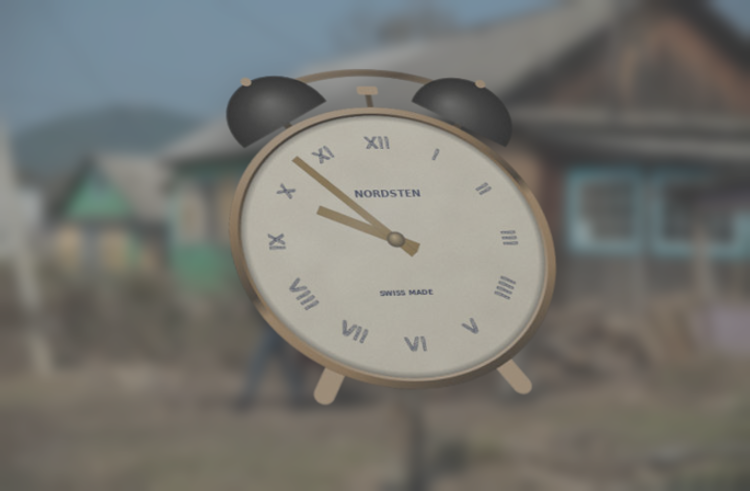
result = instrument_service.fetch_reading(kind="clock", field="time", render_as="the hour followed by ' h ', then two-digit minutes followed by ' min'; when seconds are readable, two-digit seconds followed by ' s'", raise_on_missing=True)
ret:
9 h 53 min
